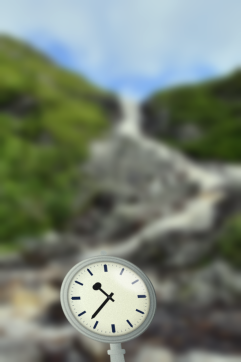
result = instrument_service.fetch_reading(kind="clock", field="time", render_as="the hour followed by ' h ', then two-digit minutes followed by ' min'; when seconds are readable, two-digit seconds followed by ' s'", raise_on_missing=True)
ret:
10 h 37 min
